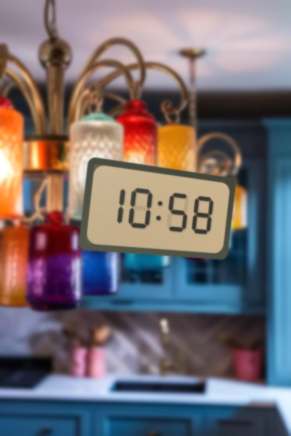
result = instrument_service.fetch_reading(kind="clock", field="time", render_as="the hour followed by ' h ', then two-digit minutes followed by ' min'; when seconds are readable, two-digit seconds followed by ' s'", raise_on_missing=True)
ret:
10 h 58 min
